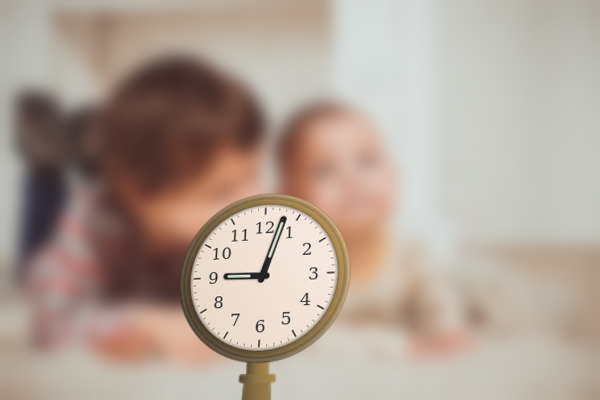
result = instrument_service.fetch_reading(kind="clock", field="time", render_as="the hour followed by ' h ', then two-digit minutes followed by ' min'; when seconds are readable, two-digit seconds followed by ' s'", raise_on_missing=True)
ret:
9 h 03 min
